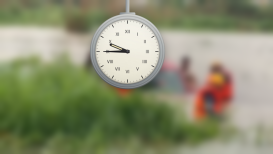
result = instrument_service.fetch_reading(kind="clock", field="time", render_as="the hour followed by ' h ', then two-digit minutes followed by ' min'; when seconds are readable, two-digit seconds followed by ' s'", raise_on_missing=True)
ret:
9 h 45 min
